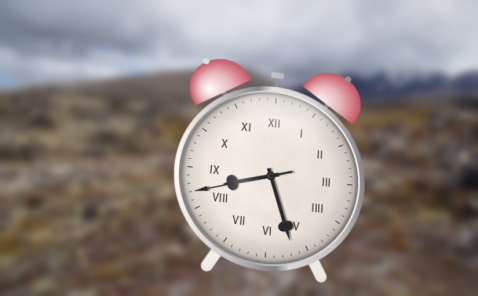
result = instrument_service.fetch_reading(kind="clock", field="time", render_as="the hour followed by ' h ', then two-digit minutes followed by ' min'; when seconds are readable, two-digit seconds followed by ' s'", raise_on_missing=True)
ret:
8 h 26 min 42 s
